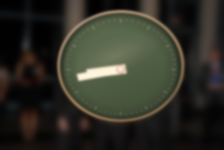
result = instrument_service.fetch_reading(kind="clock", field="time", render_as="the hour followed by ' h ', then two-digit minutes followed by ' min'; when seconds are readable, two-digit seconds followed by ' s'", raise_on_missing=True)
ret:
8 h 43 min
